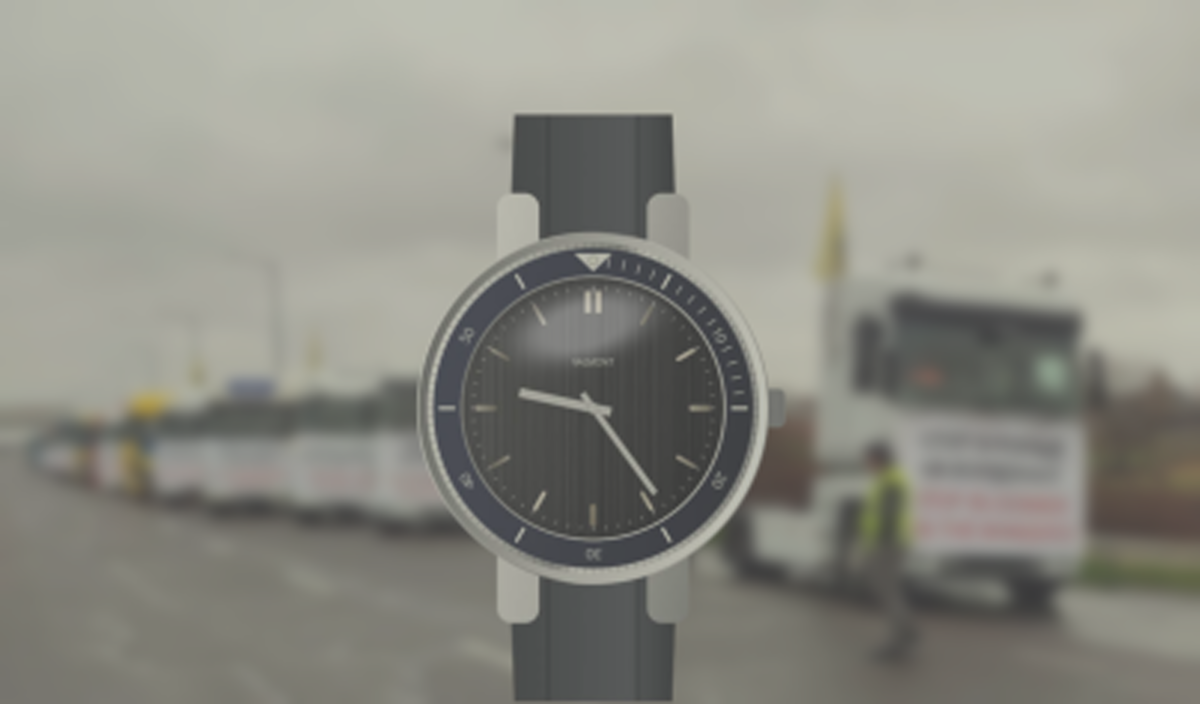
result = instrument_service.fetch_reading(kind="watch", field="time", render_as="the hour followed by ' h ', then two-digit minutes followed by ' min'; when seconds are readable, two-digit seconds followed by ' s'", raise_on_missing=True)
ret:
9 h 24 min
